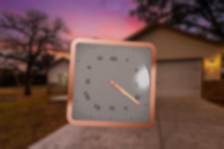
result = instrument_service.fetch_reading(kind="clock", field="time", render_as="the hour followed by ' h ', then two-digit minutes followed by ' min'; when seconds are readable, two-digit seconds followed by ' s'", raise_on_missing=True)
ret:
4 h 21 min
